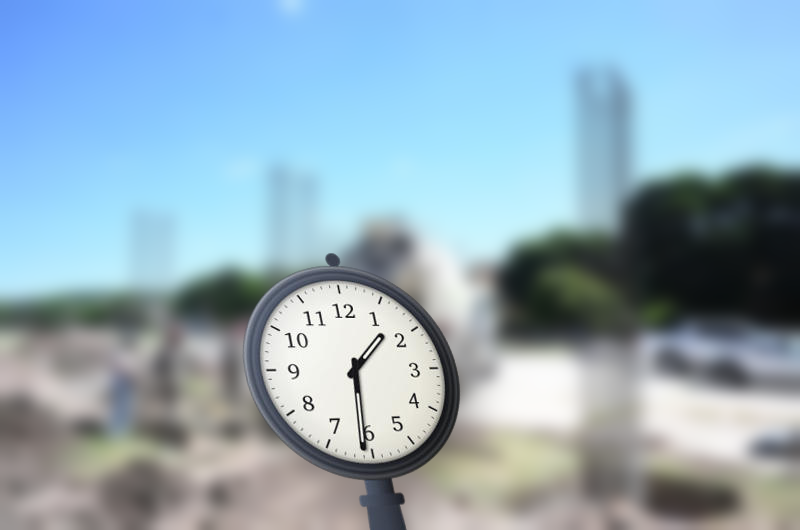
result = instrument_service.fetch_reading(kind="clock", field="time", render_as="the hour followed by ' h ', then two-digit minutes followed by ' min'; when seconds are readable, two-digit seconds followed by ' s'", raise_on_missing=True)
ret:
1 h 31 min
